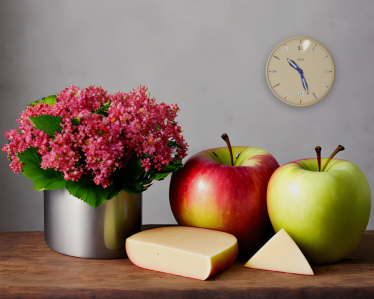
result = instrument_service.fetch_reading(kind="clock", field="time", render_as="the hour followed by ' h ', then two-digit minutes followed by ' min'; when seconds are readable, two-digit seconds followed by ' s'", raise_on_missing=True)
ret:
10 h 27 min
